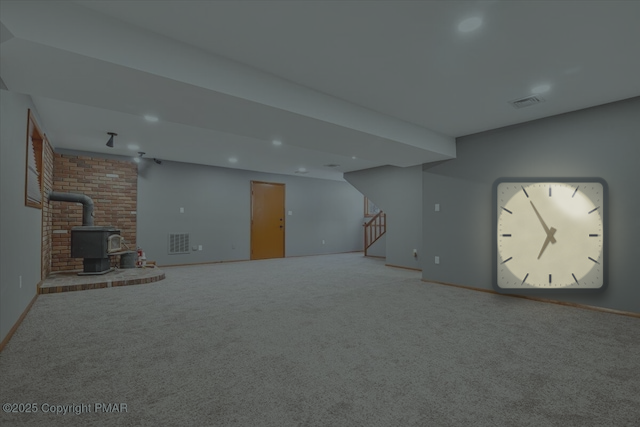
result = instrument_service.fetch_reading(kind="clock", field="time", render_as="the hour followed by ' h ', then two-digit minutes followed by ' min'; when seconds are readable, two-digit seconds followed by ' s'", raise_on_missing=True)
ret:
6 h 55 min
